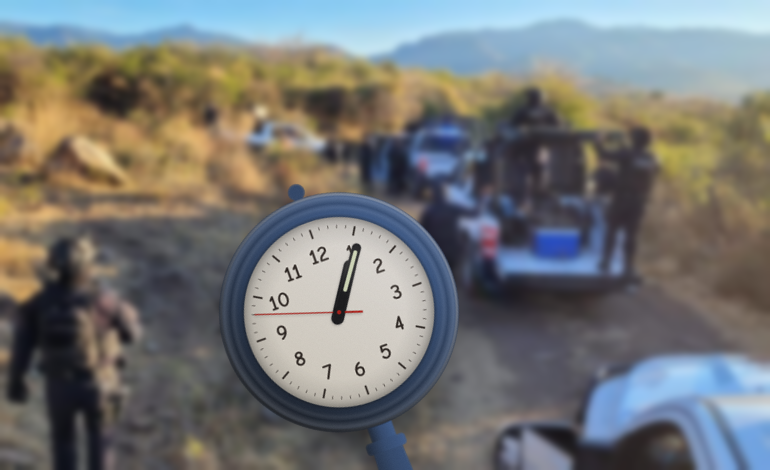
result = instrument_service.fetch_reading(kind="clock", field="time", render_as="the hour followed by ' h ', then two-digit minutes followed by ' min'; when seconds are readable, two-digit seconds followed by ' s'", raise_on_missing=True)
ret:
1 h 05 min 48 s
